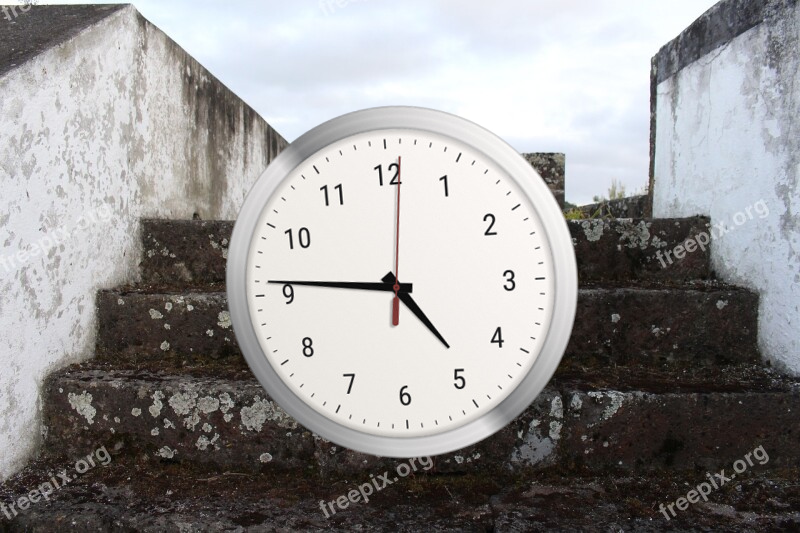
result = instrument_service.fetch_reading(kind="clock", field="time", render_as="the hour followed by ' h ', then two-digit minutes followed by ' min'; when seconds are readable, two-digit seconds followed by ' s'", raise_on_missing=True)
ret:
4 h 46 min 01 s
